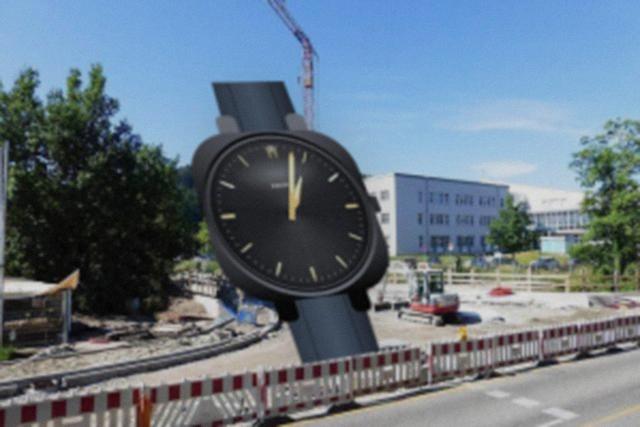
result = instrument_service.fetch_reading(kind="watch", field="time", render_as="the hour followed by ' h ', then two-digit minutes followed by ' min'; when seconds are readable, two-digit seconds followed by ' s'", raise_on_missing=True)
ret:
1 h 03 min
